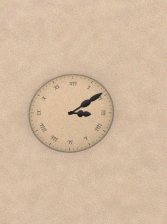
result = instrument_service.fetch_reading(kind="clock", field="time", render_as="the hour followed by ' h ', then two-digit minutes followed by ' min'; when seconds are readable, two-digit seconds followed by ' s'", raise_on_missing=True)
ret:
3 h 09 min
